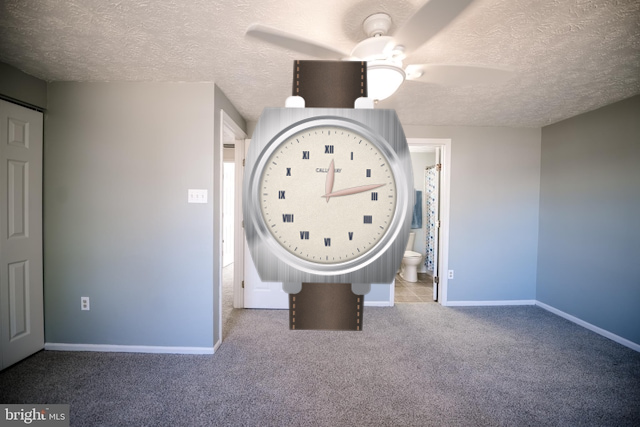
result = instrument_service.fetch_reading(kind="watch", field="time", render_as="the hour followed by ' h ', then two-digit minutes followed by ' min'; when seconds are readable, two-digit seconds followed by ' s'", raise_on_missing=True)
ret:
12 h 13 min
